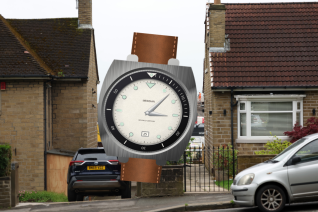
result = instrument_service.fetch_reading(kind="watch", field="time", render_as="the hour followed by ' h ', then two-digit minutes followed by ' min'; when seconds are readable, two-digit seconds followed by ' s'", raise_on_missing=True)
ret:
3 h 07 min
